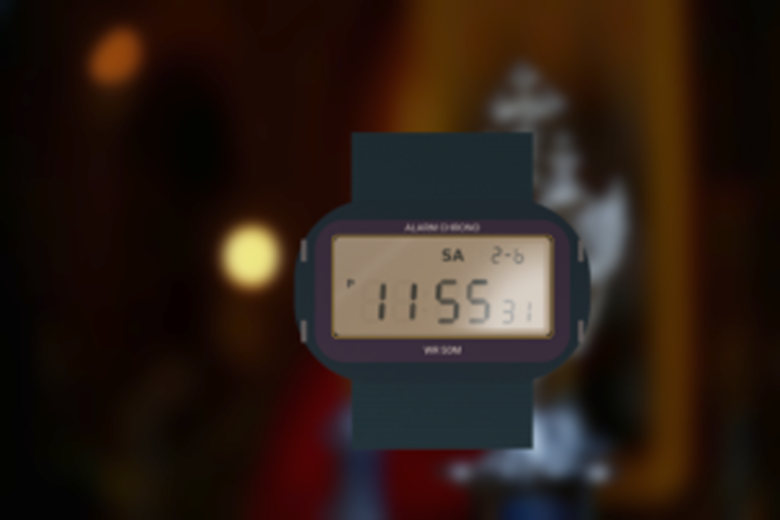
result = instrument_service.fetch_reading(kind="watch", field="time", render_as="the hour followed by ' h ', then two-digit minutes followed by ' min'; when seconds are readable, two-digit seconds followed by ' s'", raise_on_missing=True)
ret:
11 h 55 min 31 s
